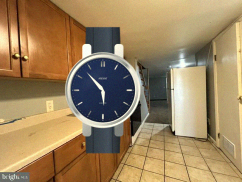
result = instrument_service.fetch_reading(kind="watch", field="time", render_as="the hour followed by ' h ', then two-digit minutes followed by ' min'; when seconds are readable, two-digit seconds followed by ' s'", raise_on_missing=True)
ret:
5 h 53 min
